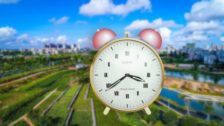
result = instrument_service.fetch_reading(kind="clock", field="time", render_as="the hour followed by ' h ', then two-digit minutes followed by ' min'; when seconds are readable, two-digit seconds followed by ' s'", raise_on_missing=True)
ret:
3 h 39 min
